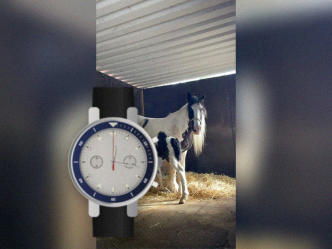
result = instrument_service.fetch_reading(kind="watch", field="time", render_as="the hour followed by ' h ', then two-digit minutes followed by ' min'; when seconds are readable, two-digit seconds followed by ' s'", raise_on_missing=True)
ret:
12 h 17 min
